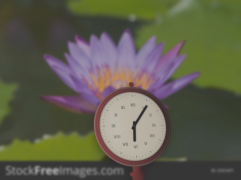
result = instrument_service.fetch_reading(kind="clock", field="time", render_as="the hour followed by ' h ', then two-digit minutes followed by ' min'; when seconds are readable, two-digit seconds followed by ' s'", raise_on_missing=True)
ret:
6 h 06 min
